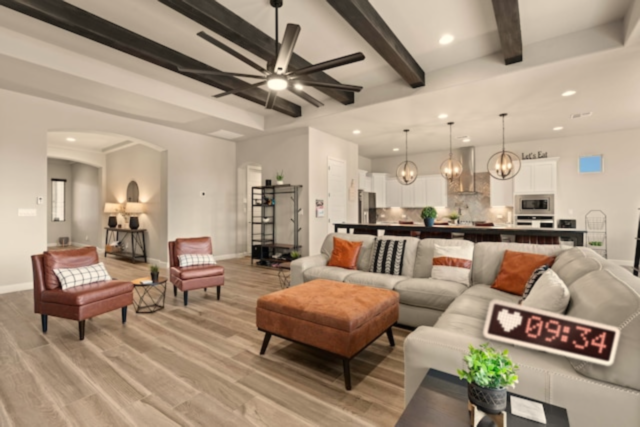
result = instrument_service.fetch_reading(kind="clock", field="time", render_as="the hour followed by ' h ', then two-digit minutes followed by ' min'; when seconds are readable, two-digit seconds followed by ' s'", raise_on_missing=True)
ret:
9 h 34 min
